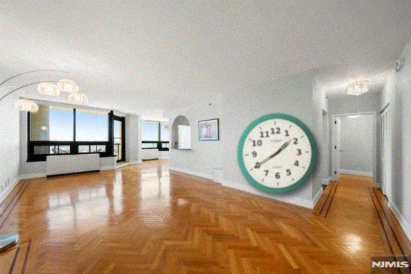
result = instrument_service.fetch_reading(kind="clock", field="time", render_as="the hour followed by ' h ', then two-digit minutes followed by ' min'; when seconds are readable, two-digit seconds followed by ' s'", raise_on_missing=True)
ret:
1 h 40 min
